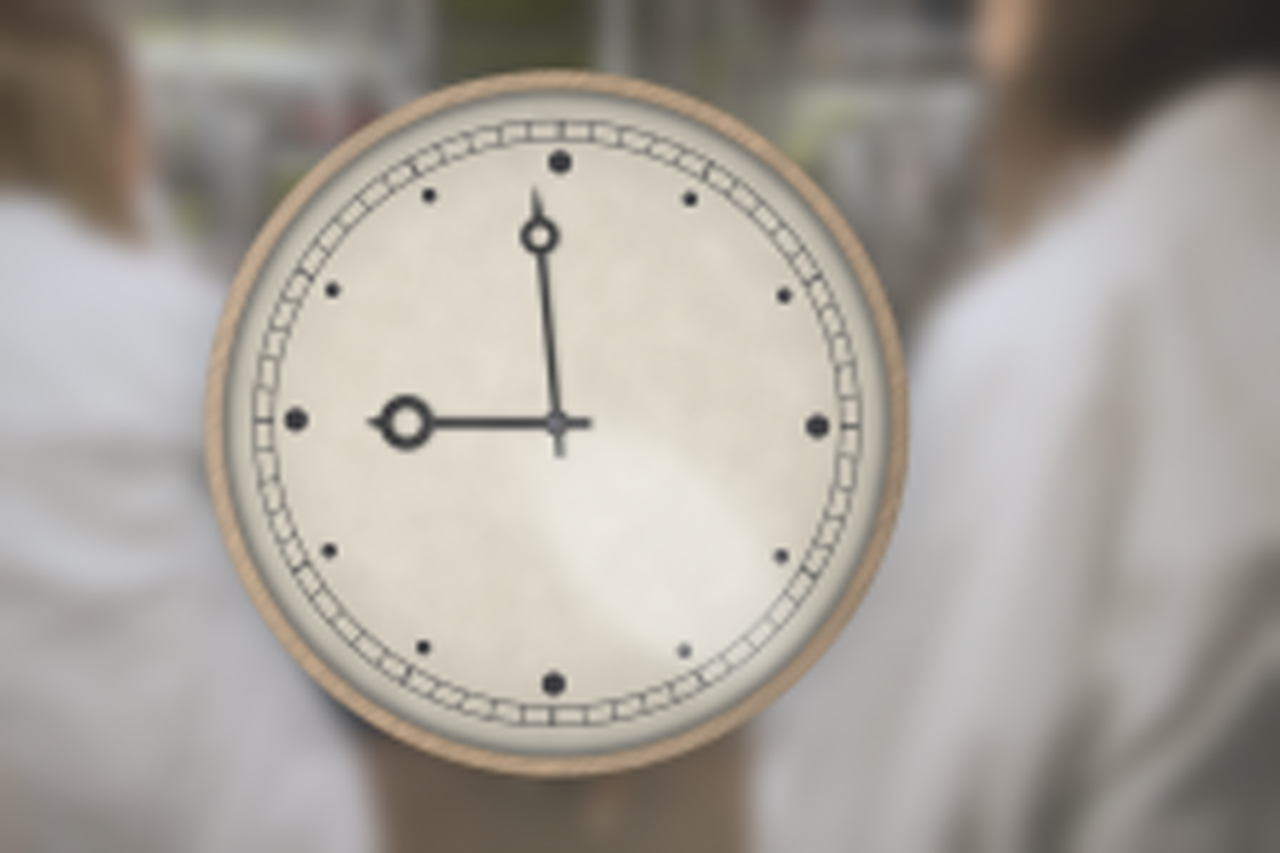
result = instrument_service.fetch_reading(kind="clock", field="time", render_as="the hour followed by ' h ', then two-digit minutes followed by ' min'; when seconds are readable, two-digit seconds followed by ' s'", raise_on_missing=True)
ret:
8 h 59 min
